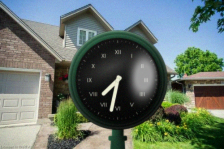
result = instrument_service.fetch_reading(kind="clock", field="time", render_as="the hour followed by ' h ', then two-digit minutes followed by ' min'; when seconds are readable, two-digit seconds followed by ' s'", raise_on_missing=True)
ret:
7 h 32 min
